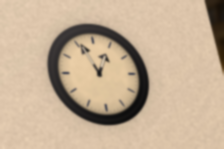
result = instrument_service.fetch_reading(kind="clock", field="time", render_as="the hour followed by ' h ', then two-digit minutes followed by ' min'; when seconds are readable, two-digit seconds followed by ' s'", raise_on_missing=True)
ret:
12 h 56 min
